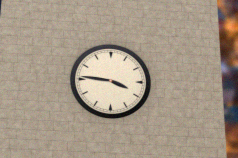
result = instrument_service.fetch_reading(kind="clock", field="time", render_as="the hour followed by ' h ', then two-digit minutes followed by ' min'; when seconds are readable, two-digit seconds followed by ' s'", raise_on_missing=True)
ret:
3 h 46 min
